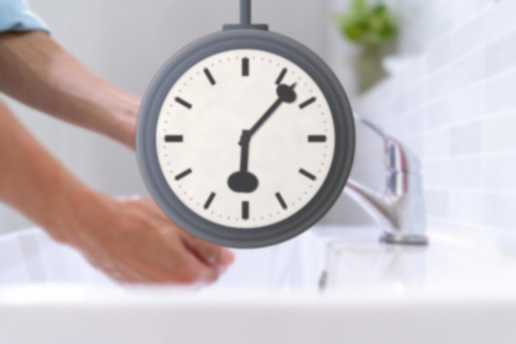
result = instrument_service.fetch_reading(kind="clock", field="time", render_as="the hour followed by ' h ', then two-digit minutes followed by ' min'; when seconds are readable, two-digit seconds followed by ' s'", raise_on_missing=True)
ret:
6 h 07 min
